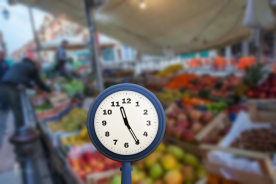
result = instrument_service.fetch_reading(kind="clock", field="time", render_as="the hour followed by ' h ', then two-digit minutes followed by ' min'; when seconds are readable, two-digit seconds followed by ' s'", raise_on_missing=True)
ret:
11 h 25 min
